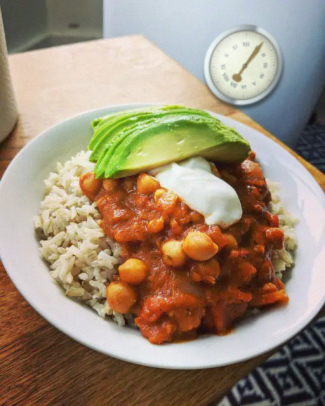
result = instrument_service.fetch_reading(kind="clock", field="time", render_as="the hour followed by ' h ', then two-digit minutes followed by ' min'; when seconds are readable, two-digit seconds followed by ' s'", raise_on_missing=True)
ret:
7 h 06 min
